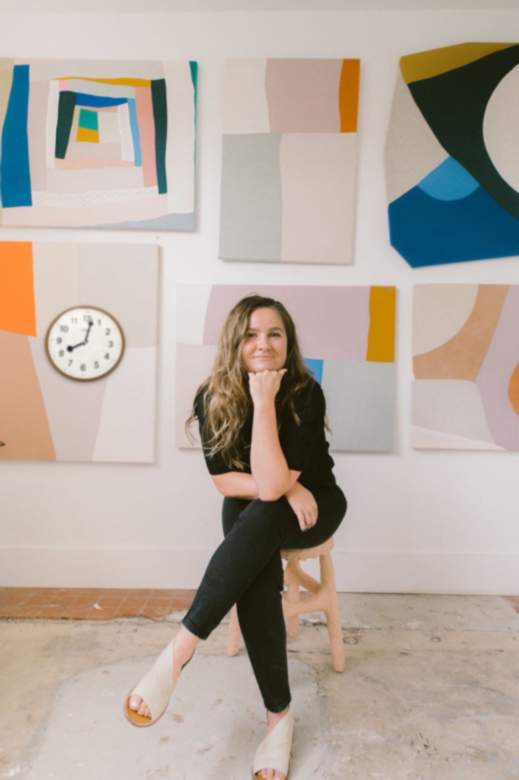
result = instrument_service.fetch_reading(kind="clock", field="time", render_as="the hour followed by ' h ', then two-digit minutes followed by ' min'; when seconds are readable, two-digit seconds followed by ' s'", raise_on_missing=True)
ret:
8 h 02 min
